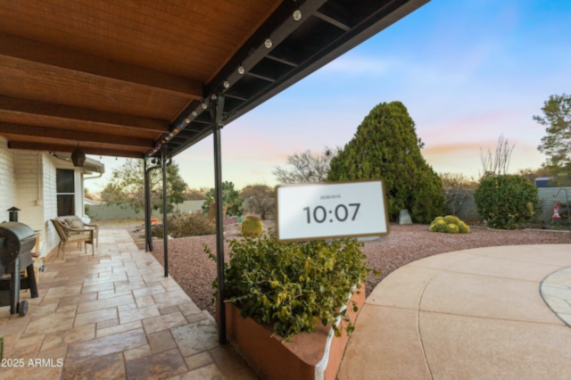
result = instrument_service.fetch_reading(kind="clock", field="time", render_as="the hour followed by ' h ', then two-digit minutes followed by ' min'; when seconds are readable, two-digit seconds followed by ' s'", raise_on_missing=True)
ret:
10 h 07 min
